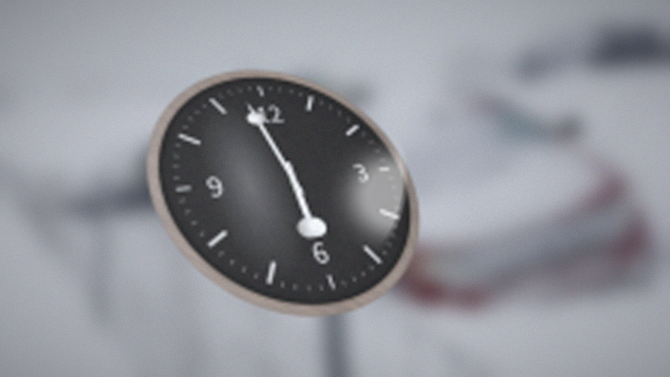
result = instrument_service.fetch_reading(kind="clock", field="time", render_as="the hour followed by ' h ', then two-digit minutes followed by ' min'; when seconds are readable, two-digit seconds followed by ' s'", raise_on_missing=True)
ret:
5 h 58 min
